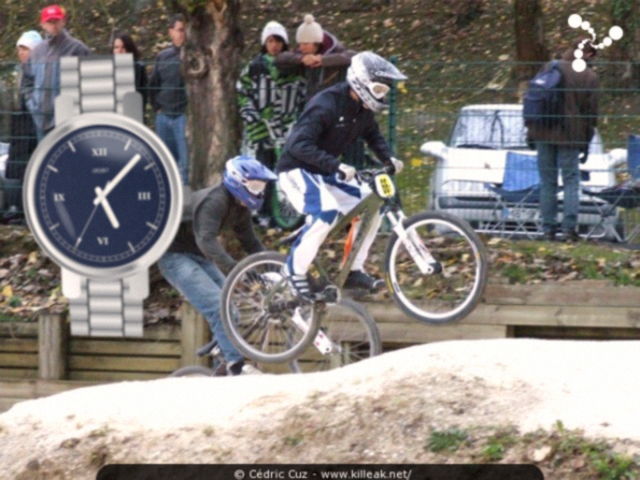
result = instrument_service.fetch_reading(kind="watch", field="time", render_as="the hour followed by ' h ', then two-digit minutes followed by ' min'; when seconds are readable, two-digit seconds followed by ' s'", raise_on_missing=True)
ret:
5 h 07 min 35 s
